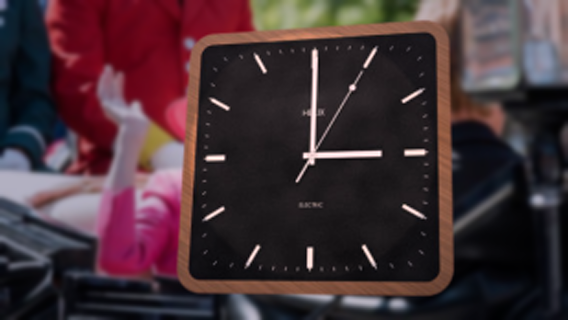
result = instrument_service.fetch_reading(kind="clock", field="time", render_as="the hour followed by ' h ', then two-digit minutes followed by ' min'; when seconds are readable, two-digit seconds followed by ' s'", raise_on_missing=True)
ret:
3 h 00 min 05 s
